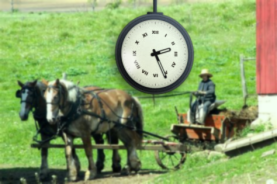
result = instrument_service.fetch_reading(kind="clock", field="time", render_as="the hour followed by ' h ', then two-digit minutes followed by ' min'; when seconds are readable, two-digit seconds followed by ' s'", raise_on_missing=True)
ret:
2 h 26 min
